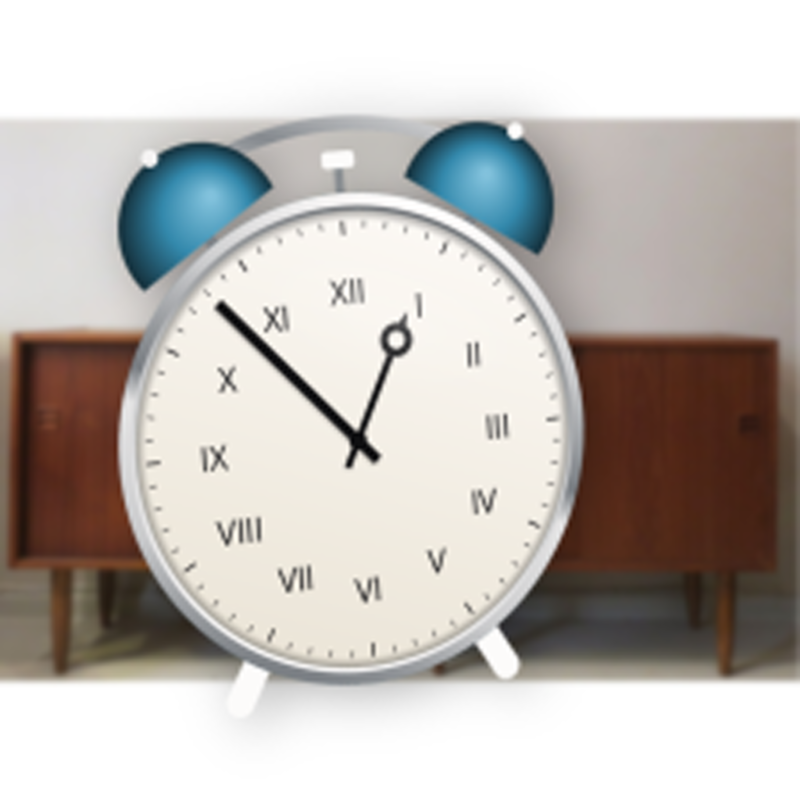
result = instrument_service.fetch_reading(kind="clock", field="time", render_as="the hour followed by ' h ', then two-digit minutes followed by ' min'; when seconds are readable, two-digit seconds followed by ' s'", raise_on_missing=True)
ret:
12 h 53 min
